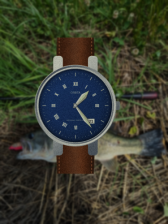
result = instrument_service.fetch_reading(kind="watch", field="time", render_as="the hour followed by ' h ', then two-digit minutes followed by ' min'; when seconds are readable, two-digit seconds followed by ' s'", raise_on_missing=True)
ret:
1 h 24 min
